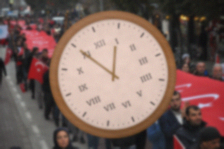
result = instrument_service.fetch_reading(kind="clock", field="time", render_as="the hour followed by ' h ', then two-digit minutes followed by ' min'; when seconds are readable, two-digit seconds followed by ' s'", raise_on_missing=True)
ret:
12 h 55 min
